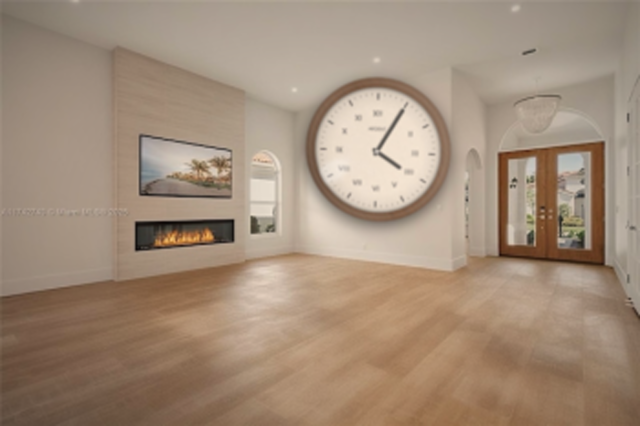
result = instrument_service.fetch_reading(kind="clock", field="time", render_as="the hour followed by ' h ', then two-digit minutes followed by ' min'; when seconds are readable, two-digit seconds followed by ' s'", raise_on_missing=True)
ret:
4 h 05 min
